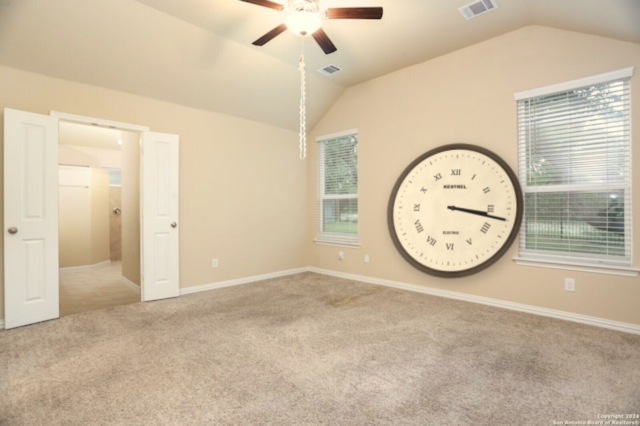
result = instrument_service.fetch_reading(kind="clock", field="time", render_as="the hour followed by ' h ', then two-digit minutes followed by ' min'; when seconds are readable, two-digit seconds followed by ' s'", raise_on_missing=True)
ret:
3 h 17 min
